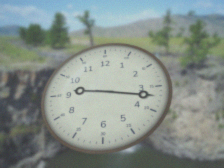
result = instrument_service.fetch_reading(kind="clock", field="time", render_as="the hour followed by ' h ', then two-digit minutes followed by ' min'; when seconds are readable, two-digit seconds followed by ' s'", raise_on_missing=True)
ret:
9 h 17 min
